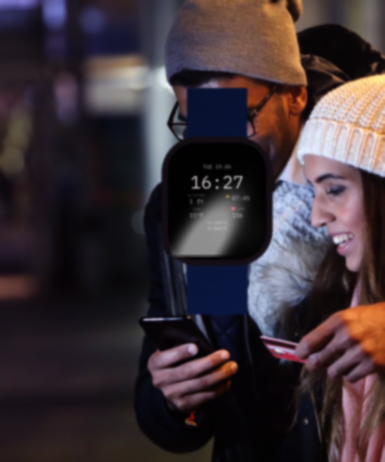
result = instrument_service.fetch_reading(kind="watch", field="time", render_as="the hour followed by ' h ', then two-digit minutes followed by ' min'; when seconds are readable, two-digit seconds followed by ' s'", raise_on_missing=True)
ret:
16 h 27 min
